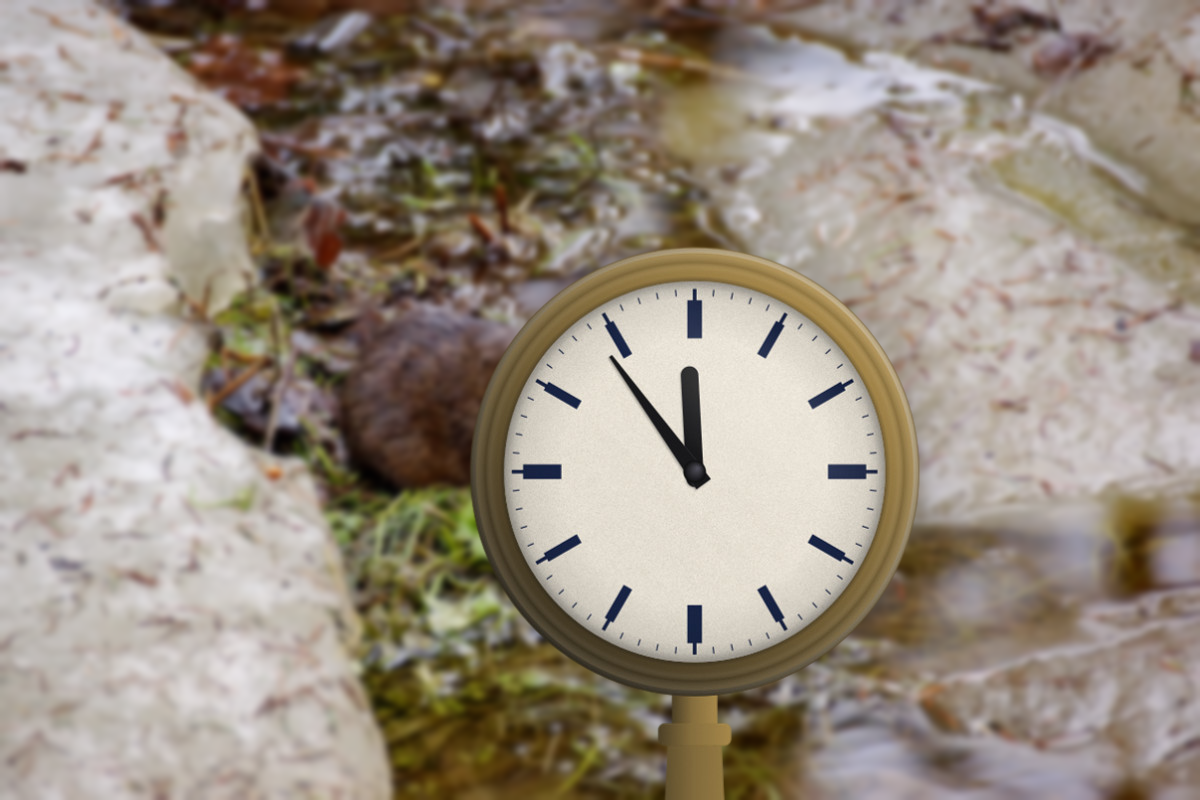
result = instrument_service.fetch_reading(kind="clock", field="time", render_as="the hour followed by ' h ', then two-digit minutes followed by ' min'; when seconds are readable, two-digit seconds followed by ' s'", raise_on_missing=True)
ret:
11 h 54 min
